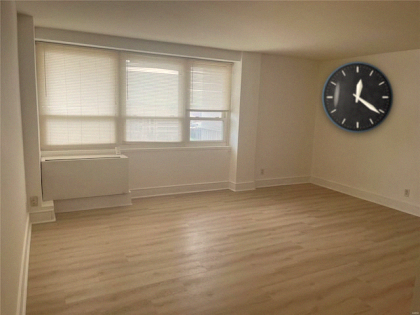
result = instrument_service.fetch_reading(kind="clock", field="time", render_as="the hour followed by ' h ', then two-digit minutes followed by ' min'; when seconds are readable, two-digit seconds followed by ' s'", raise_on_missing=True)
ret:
12 h 21 min
